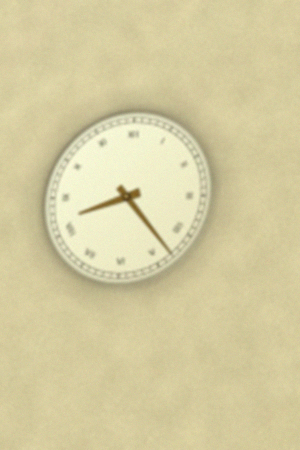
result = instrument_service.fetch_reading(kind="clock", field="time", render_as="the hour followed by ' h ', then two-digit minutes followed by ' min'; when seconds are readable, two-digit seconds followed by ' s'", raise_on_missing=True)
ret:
8 h 23 min
